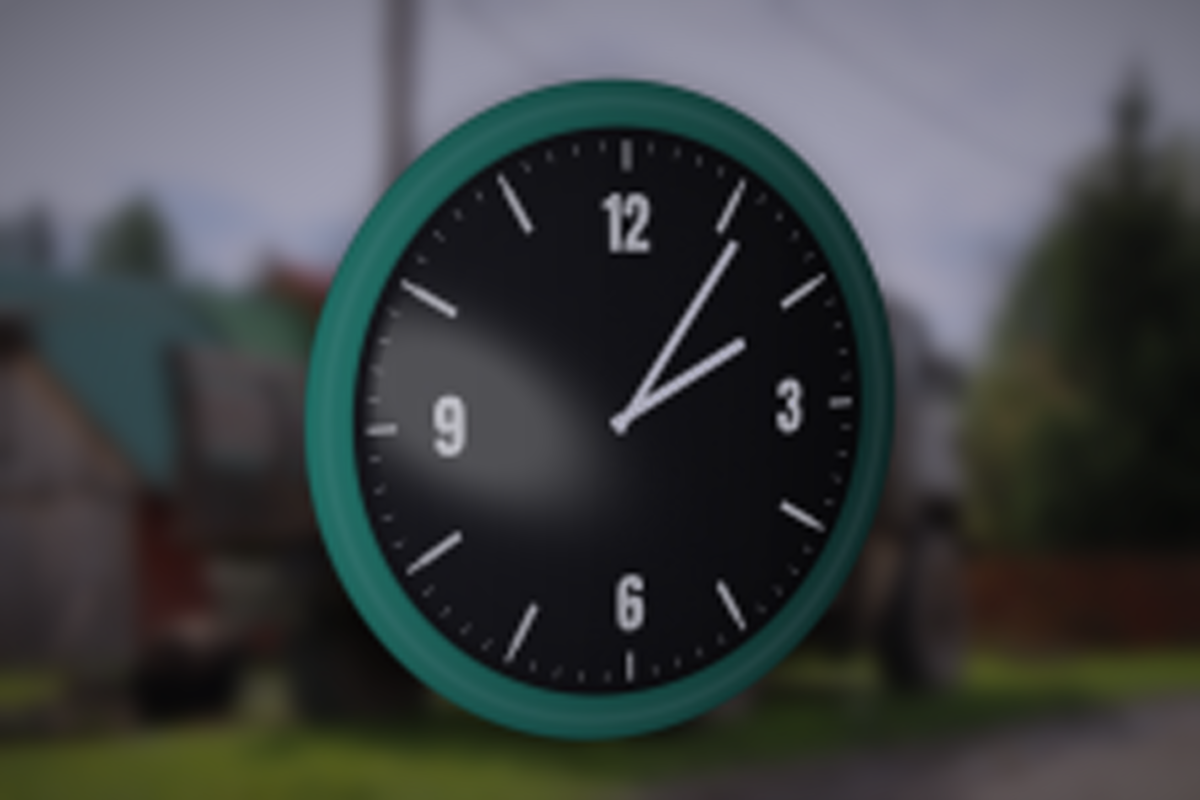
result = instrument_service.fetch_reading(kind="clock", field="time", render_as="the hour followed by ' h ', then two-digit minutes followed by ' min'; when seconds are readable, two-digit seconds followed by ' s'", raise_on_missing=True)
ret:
2 h 06 min
